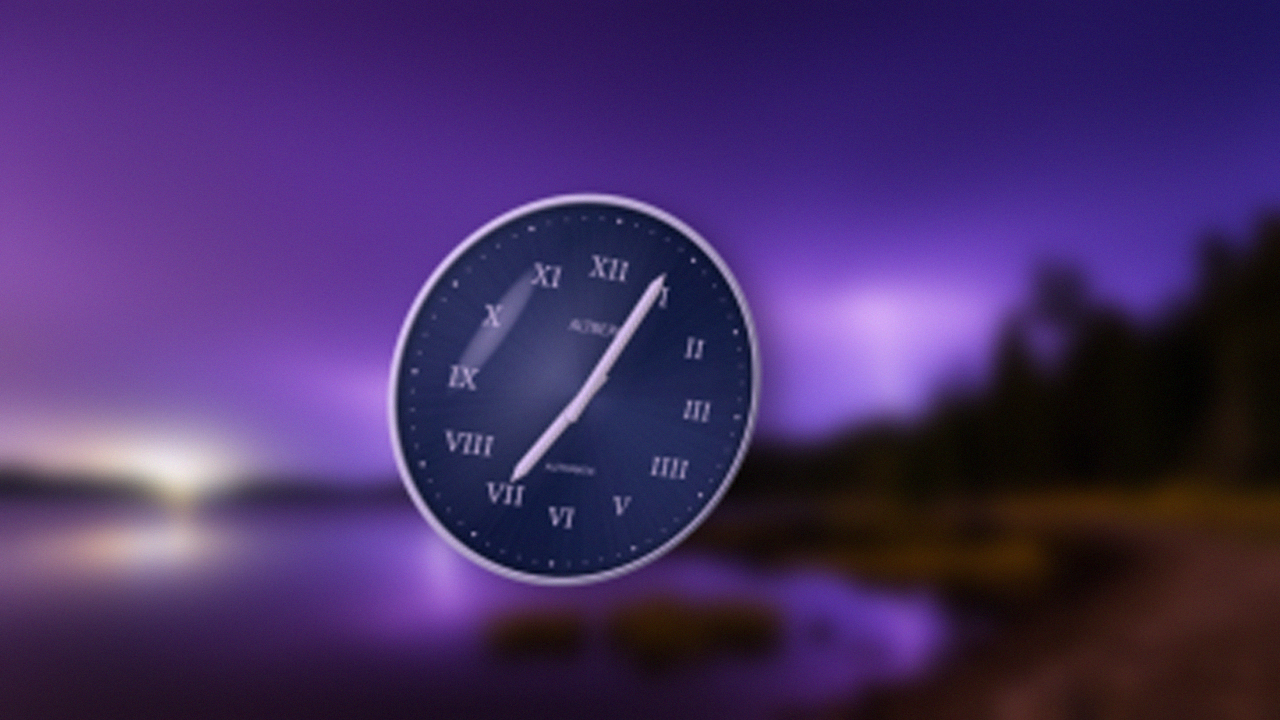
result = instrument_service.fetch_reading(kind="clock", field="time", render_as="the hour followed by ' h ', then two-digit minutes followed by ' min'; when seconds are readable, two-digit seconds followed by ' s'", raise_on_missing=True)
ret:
7 h 04 min
